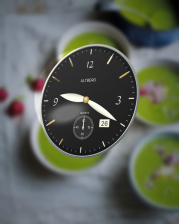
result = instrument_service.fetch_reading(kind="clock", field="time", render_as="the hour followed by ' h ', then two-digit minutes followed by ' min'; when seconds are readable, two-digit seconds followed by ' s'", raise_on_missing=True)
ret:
9 h 20 min
